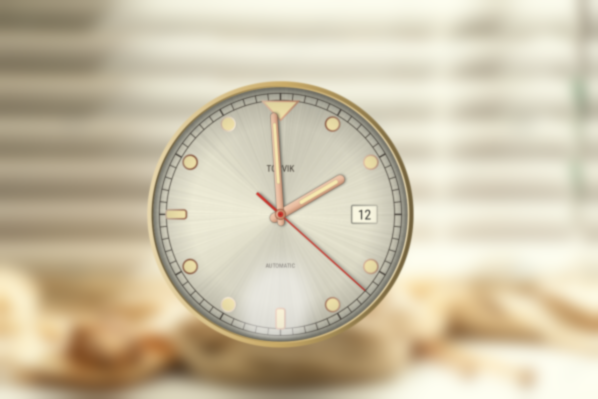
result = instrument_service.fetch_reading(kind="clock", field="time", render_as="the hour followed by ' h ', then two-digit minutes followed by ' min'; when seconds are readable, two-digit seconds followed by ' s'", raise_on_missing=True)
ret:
1 h 59 min 22 s
